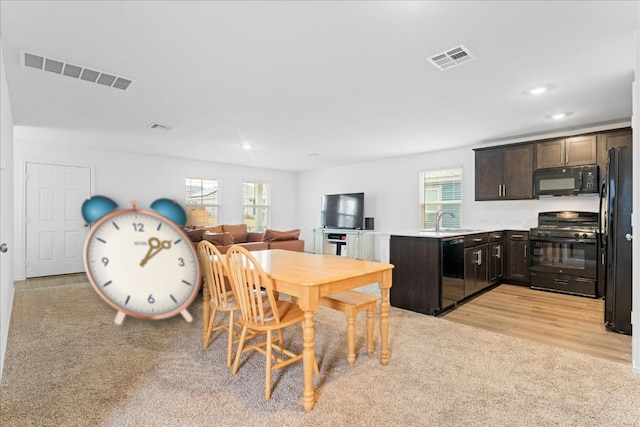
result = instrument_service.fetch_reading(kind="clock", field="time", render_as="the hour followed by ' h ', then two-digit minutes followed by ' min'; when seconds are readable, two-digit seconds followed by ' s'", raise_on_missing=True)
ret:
1 h 09 min
